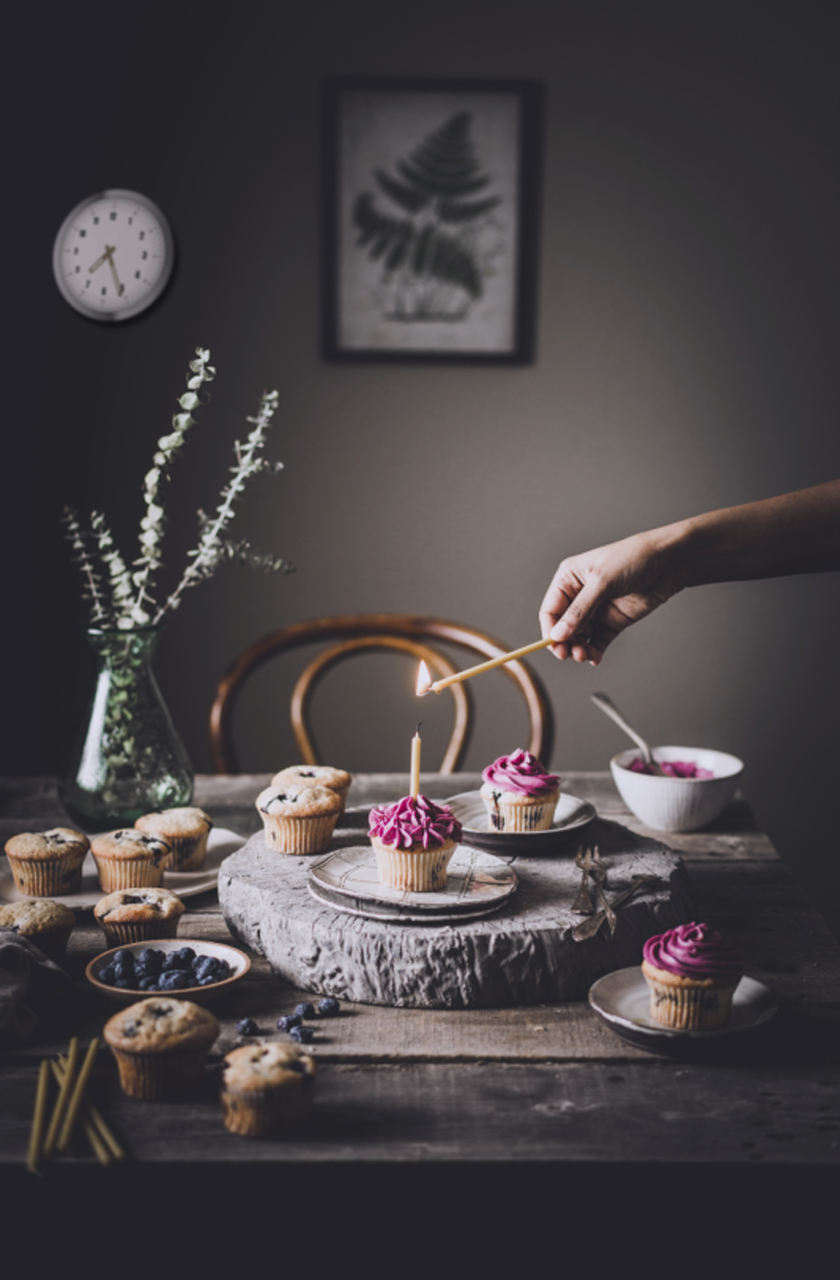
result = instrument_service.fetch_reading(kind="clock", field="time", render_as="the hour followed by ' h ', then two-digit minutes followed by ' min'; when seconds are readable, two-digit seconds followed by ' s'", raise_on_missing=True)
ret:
7 h 26 min
